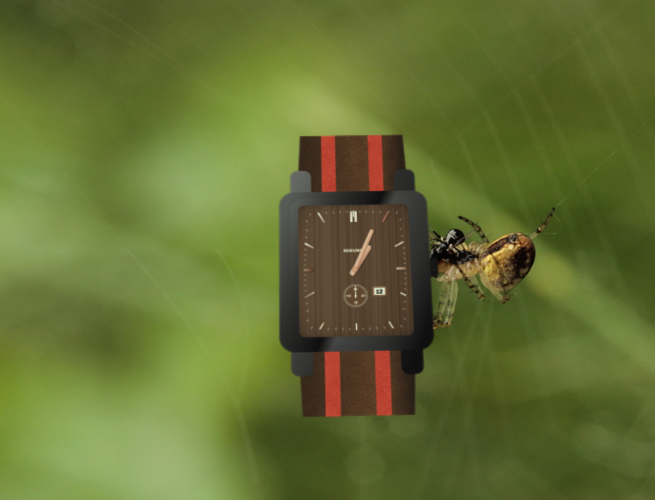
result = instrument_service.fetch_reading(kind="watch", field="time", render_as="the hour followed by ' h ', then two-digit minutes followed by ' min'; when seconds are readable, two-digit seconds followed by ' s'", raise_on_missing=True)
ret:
1 h 04 min
